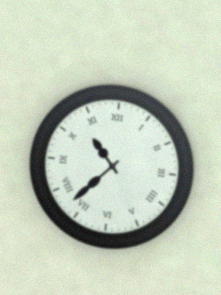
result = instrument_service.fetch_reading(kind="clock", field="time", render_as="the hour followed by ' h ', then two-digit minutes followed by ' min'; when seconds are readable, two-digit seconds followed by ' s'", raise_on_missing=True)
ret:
10 h 37 min
